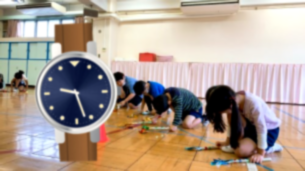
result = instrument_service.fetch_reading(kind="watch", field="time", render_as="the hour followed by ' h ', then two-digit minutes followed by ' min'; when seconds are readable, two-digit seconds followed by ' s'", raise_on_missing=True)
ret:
9 h 27 min
